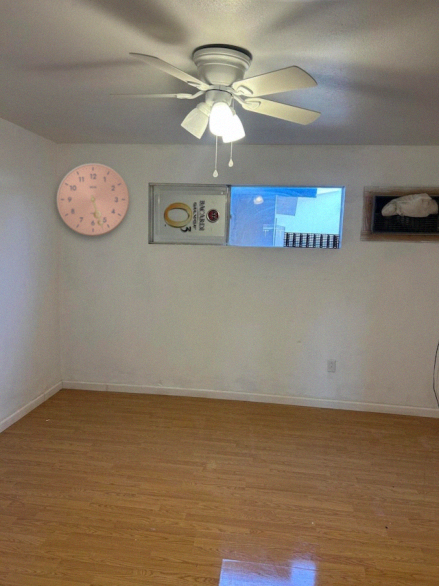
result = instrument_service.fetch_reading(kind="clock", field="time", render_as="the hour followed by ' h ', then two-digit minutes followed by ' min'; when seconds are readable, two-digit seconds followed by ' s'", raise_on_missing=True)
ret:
5 h 27 min
